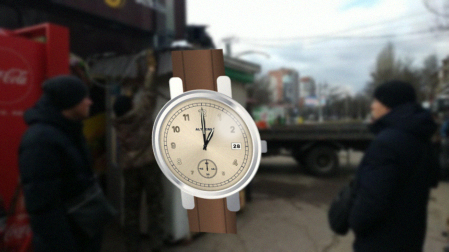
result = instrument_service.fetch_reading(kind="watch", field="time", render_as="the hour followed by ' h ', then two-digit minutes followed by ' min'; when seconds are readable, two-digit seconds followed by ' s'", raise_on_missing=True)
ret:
1 h 00 min
